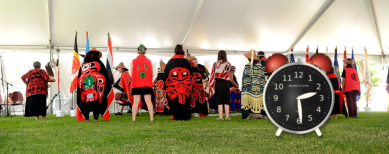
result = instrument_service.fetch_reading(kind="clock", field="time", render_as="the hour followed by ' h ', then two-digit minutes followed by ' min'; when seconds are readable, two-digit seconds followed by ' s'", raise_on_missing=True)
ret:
2 h 29 min
